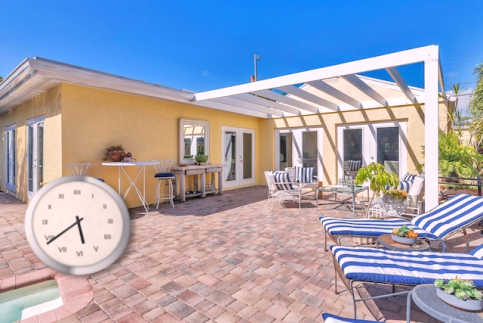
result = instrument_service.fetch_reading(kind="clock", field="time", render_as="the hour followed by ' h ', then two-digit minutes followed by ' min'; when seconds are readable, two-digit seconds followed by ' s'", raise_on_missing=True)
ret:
5 h 39 min
